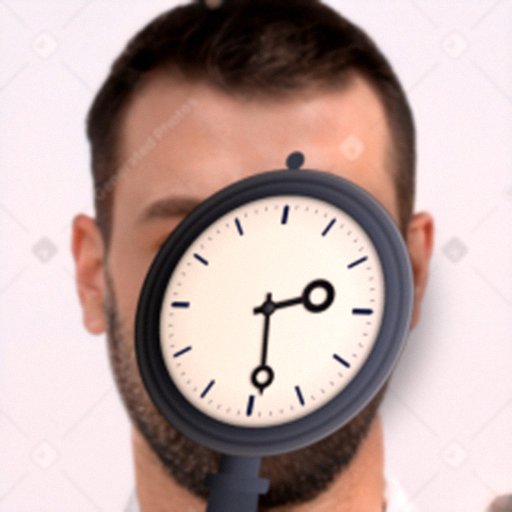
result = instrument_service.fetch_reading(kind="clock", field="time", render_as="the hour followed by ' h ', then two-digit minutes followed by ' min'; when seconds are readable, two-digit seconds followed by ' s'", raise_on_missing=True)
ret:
2 h 29 min
